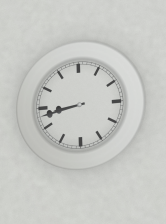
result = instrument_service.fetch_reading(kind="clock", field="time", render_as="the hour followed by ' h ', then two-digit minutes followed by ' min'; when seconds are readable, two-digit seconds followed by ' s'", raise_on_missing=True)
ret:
8 h 43 min
